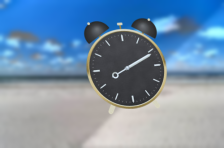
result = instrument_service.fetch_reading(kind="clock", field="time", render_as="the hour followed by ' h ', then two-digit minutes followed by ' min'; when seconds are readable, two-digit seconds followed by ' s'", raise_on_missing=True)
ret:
8 h 11 min
